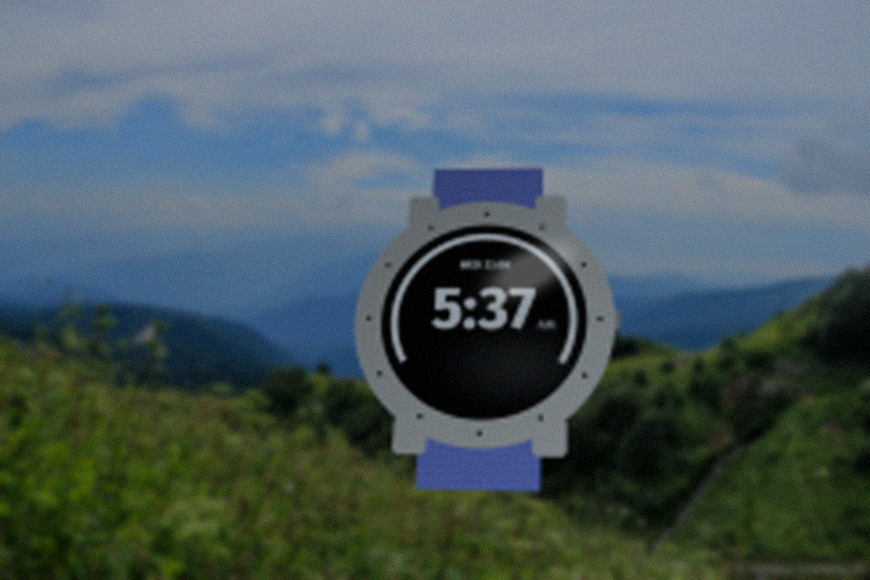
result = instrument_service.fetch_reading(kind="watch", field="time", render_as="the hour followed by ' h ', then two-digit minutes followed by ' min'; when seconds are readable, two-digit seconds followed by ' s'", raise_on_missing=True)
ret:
5 h 37 min
